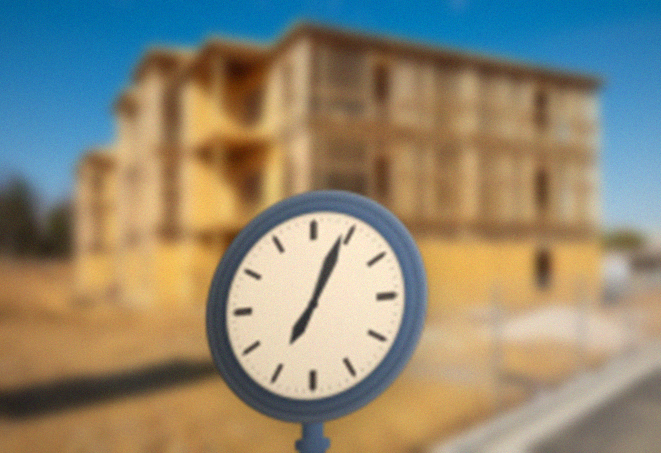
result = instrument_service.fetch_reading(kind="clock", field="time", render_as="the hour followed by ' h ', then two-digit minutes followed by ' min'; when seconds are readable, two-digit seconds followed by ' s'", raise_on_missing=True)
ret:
7 h 04 min
